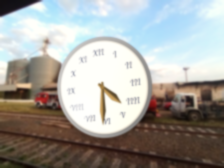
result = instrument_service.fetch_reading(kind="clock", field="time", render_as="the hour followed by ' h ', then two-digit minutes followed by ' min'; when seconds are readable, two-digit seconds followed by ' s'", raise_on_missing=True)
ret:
4 h 31 min
